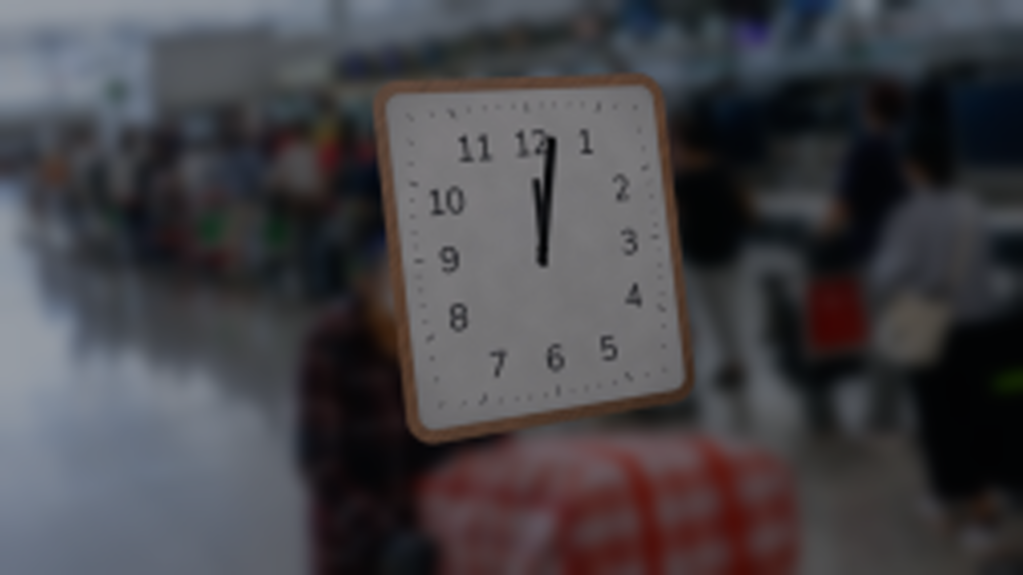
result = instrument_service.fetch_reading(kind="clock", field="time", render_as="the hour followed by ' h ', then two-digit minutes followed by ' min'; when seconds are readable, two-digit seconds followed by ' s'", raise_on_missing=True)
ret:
12 h 02 min
